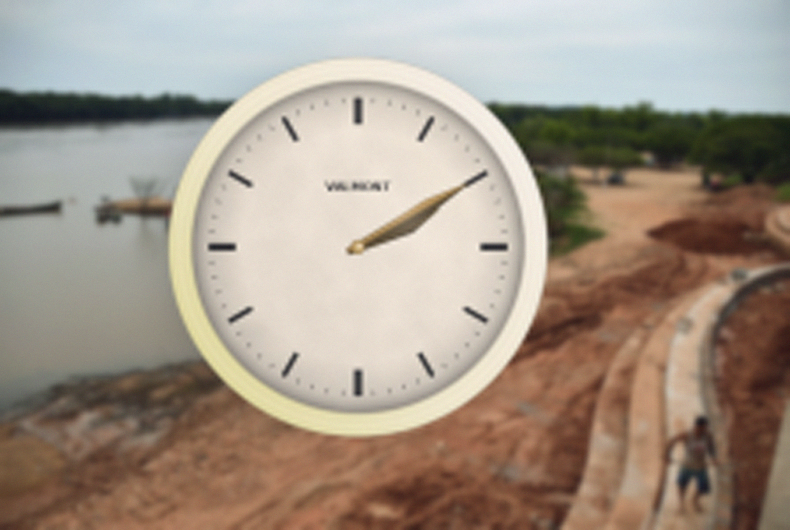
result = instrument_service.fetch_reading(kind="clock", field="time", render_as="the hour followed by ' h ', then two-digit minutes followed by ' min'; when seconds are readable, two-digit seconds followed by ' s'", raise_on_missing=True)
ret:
2 h 10 min
